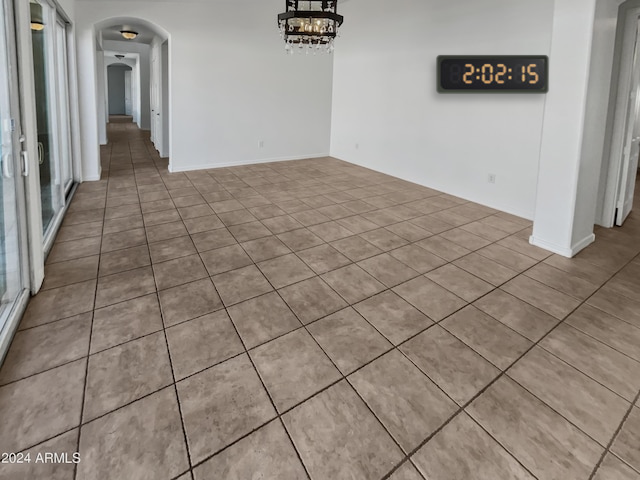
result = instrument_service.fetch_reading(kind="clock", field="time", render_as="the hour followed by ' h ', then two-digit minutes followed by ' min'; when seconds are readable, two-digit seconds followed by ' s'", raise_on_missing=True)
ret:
2 h 02 min 15 s
